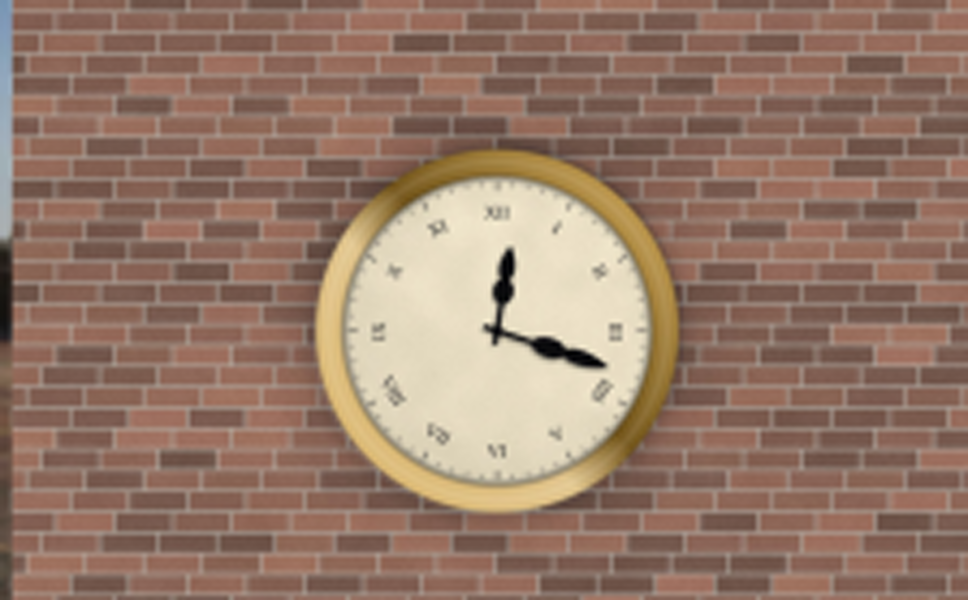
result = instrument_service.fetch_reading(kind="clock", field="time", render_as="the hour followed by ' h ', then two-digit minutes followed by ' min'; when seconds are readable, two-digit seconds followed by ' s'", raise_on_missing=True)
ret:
12 h 18 min
